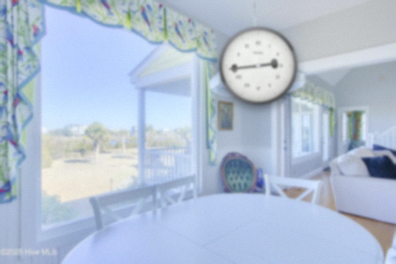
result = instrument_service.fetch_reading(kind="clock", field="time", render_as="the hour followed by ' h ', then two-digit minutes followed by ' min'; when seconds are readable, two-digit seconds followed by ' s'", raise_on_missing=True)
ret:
2 h 44 min
